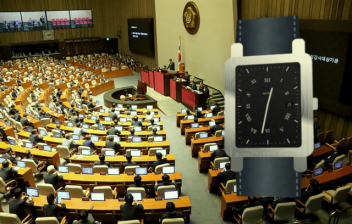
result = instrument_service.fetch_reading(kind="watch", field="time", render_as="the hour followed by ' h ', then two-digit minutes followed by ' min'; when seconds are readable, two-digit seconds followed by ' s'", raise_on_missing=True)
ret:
12 h 32 min
